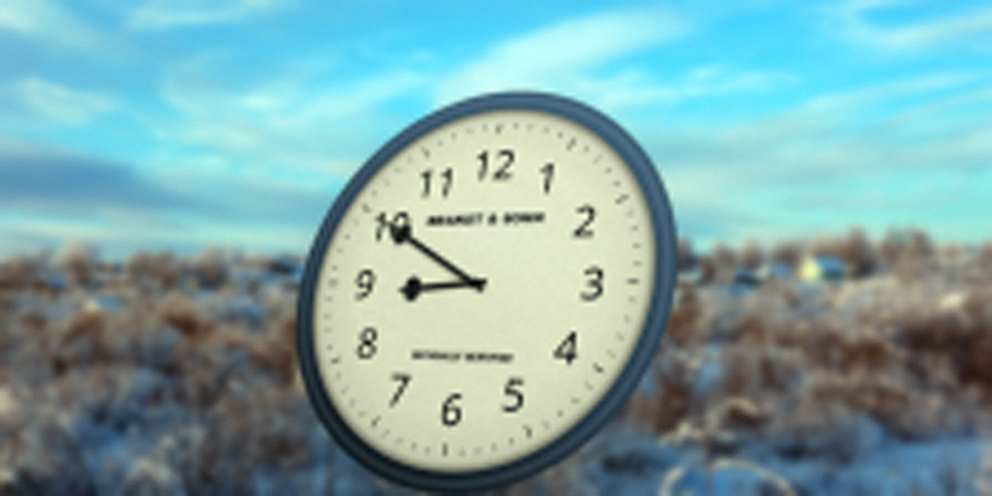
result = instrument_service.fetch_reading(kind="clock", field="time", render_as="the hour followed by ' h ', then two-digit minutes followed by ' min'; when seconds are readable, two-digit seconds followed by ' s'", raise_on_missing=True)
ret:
8 h 50 min
